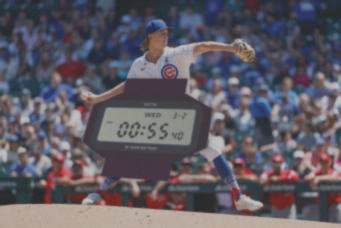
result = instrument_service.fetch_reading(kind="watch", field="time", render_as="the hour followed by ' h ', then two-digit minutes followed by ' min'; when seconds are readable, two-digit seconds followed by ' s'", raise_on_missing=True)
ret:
0 h 55 min
